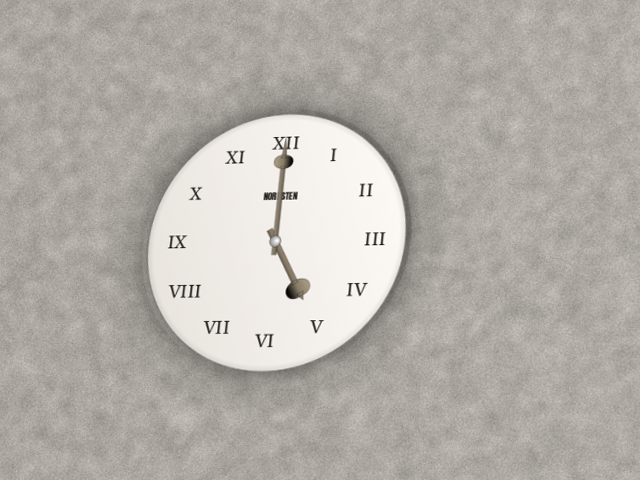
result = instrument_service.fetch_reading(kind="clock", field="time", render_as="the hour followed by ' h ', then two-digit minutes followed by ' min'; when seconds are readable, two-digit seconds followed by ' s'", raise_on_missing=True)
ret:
5 h 00 min
